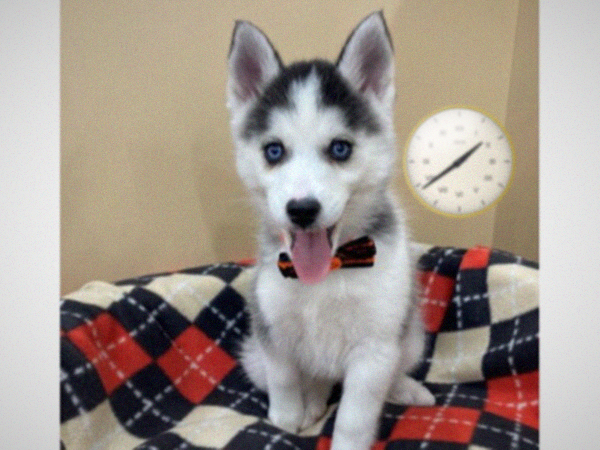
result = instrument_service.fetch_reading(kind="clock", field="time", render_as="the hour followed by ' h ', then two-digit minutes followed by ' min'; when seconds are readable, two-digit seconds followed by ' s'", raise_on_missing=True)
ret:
1 h 39 min
